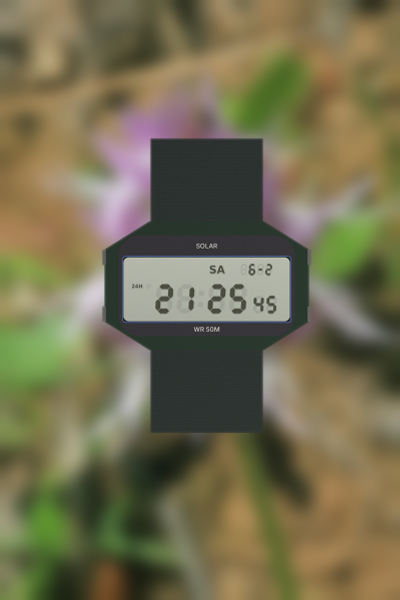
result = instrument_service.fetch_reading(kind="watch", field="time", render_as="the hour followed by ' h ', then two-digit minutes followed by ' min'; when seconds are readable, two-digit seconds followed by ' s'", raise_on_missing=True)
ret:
21 h 25 min 45 s
